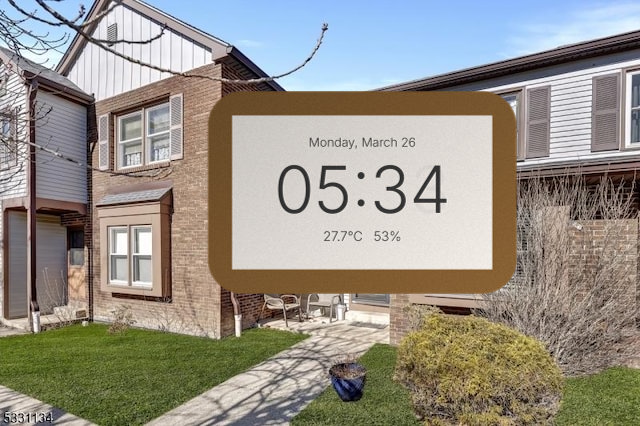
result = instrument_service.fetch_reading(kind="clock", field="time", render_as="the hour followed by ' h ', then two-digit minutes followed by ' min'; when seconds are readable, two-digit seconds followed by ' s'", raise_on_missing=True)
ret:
5 h 34 min
